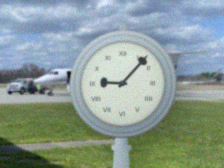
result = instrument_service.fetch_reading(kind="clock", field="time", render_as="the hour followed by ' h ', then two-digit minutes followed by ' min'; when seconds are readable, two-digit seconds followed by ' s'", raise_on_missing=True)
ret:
9 h 07 min
